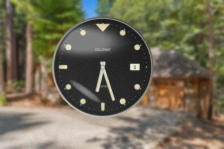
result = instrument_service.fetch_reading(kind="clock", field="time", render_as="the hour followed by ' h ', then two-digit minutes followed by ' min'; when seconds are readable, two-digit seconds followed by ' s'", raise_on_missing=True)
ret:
6 h 27 min
